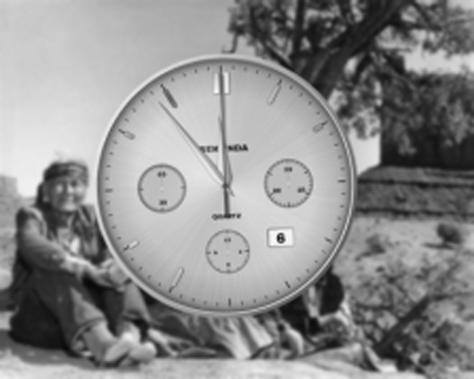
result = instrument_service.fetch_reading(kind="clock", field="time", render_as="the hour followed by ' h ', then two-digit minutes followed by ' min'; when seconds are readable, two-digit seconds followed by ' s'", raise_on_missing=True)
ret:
11 h 54 min
